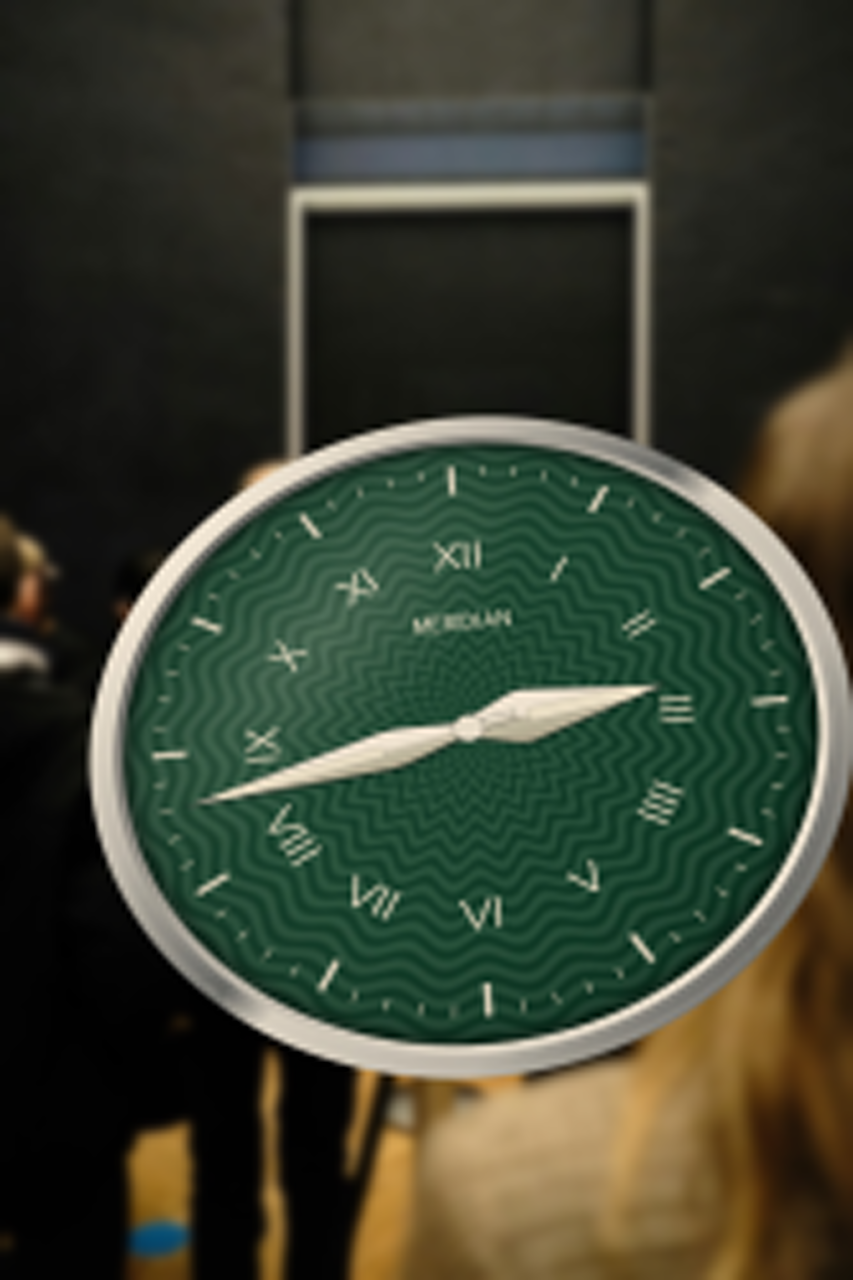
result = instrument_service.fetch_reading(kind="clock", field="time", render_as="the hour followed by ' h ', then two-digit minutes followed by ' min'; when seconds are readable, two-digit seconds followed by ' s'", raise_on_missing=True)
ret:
2 h 43 min
